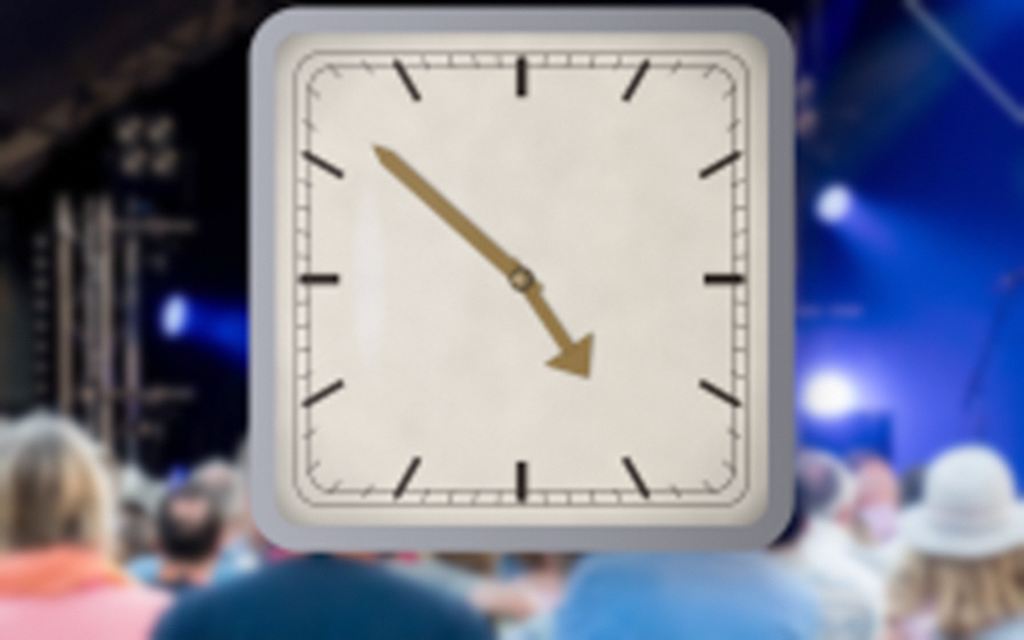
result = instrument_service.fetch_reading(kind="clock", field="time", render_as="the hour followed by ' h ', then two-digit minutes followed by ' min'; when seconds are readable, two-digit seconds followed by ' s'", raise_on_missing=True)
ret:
4 h 52 min
